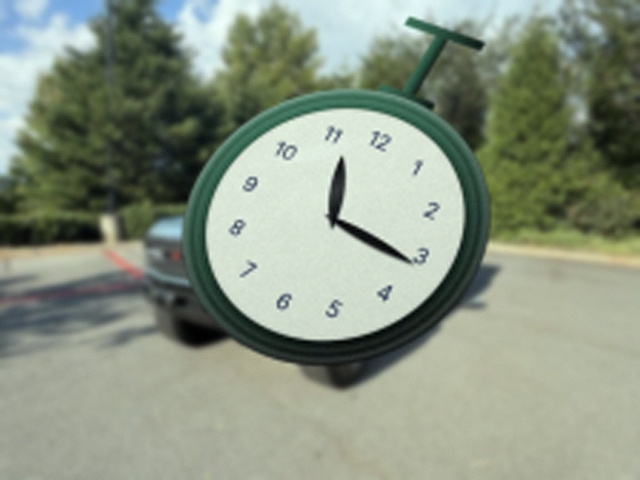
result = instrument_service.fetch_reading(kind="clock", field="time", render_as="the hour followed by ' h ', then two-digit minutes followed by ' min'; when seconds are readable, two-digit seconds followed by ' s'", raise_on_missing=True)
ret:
11 h 16 min
